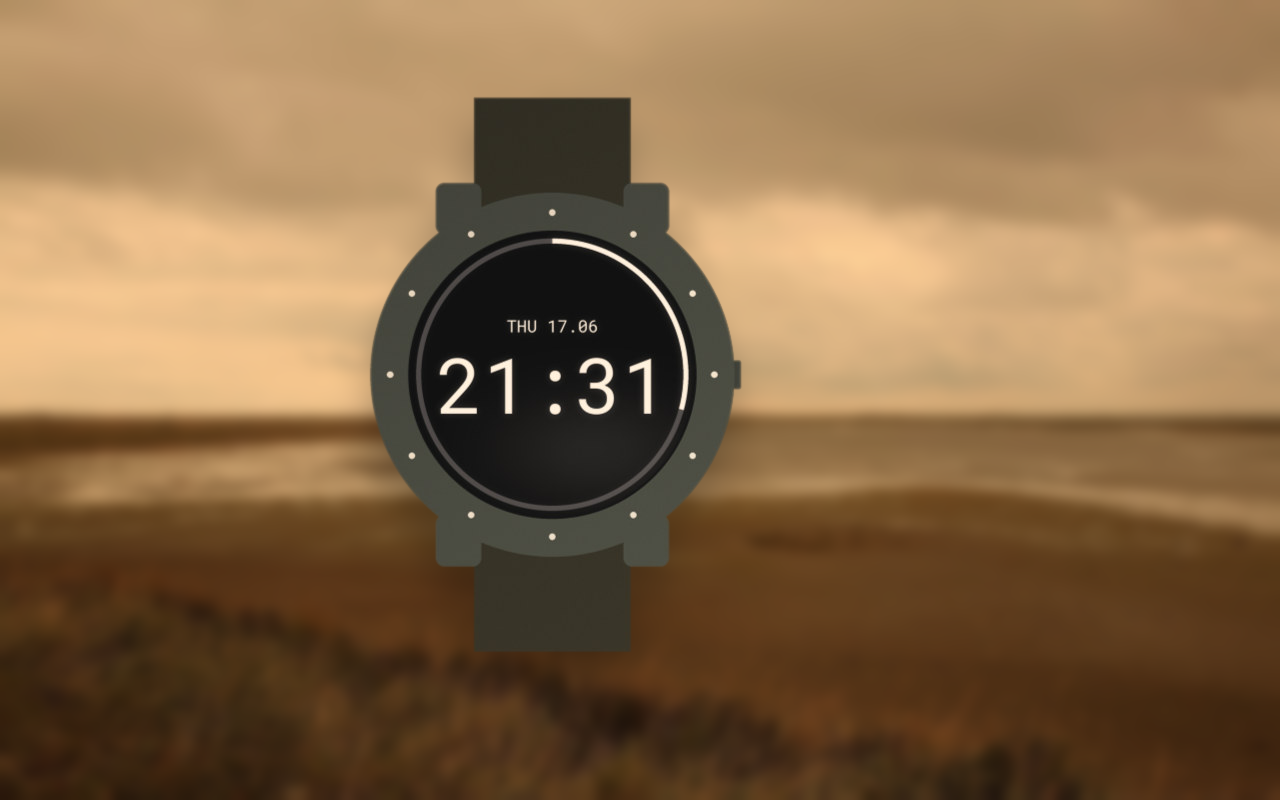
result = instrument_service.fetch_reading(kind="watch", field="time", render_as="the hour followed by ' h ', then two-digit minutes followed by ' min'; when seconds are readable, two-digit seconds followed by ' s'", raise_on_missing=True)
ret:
21 h 31 min
